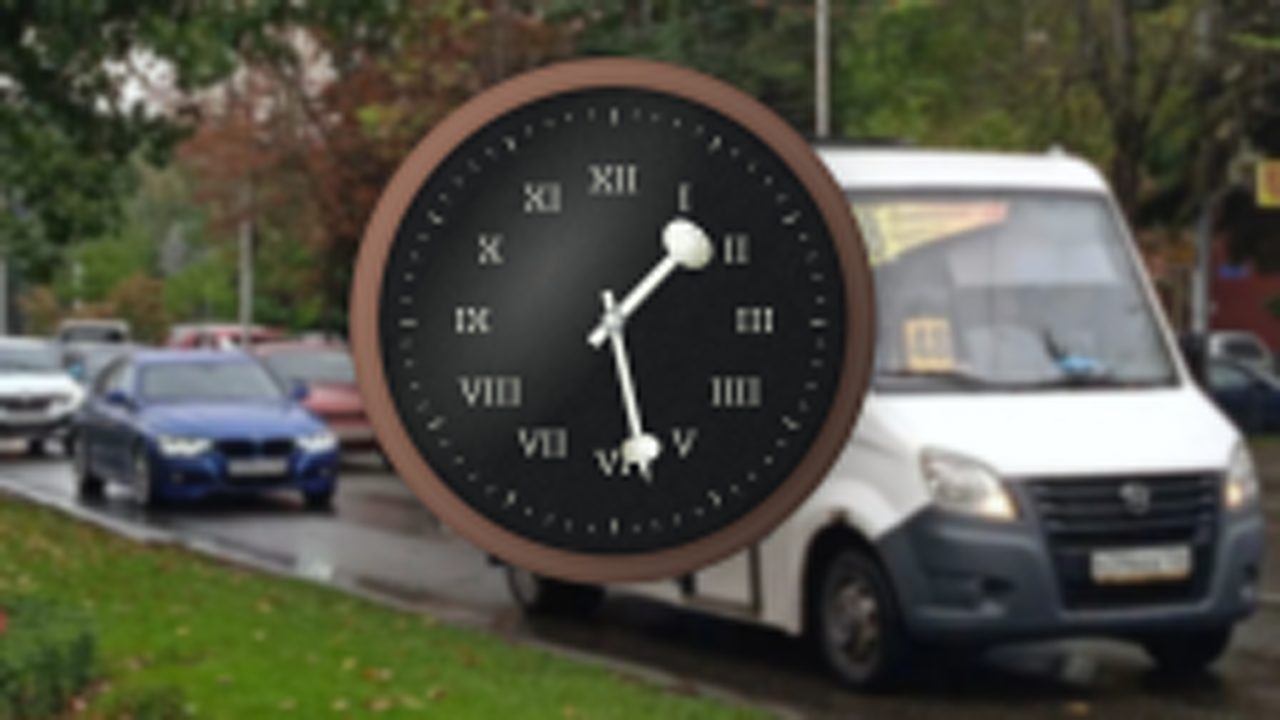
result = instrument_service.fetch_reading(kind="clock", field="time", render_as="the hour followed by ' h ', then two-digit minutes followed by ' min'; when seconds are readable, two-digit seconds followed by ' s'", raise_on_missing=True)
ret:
1 h 28 min
